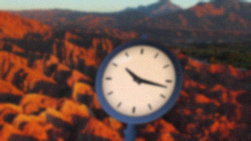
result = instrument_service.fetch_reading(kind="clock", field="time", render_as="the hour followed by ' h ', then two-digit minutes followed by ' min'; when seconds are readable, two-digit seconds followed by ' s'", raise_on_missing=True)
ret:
10 h 17 min
